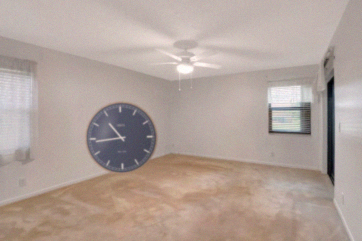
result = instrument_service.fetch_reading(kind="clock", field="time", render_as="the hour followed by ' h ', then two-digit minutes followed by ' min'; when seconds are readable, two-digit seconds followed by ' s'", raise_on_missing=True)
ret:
10 h 44 min
